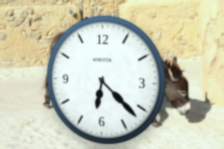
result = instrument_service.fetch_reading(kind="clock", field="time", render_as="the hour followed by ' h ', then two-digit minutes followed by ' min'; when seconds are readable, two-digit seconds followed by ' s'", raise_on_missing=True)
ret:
6 h 22 min
